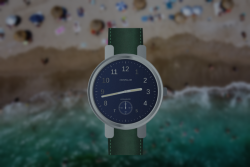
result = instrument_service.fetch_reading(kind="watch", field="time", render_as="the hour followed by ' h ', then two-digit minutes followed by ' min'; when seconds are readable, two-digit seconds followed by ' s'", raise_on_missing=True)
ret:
2 h 43 min
